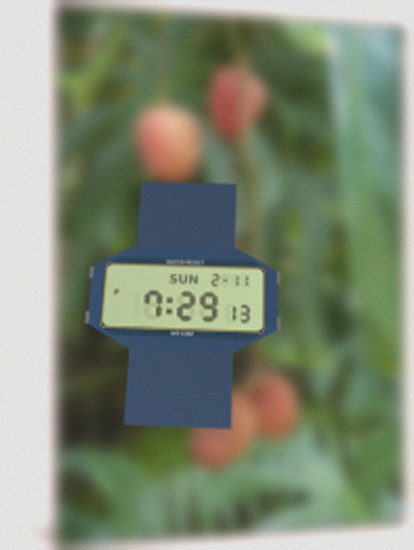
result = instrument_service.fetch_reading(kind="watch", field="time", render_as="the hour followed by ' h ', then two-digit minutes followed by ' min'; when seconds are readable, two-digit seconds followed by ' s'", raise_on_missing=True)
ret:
7 h 29 min 13 s
